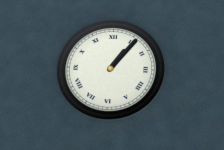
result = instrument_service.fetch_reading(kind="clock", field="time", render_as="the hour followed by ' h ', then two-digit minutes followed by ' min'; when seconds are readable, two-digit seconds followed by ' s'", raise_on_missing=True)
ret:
1 h 06 min
